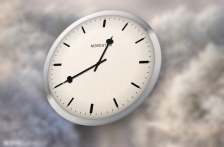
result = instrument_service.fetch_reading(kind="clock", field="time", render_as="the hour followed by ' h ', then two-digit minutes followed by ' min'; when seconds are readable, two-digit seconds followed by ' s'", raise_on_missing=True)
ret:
12 h 40 min
